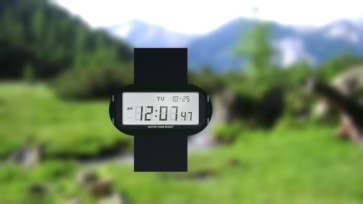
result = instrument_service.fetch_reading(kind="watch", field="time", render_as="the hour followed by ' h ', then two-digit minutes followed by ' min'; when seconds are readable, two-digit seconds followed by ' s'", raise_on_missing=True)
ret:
12 h 07 min 47 s
